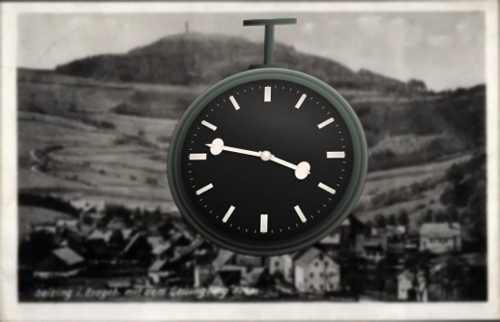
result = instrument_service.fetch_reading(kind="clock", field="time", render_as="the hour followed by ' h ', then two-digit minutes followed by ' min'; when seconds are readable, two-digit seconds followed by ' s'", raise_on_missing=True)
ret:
3 h 47 min
